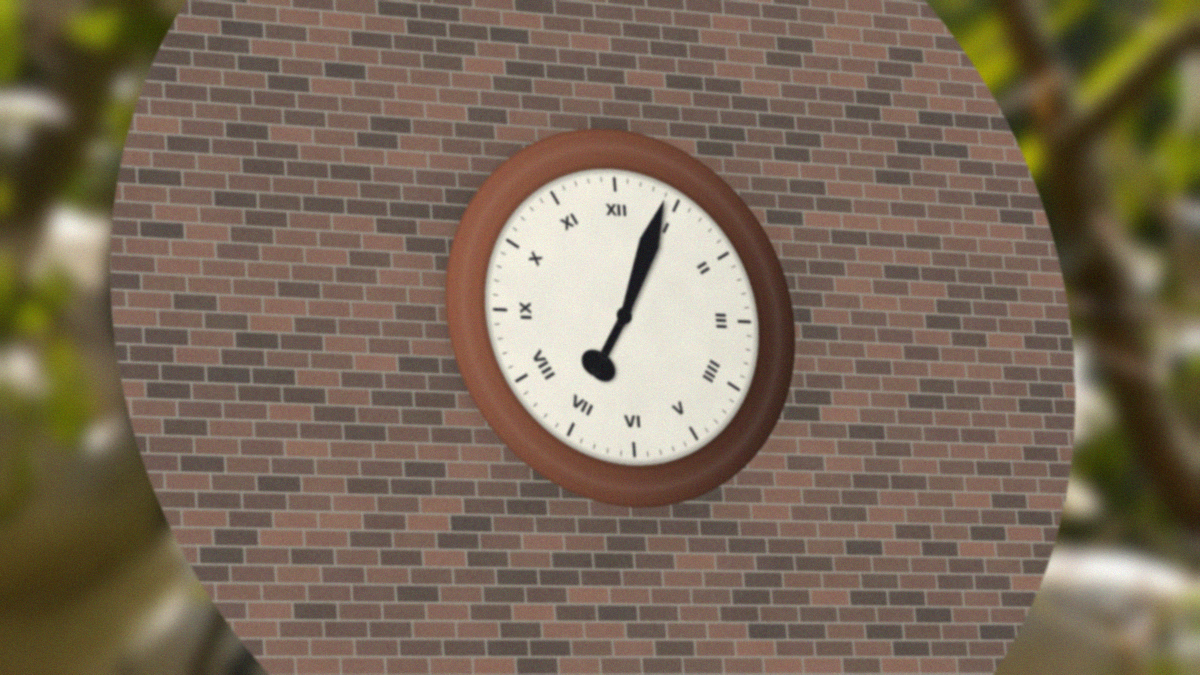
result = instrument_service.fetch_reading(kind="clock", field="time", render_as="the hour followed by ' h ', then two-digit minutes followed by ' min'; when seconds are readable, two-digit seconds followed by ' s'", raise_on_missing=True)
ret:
7 h 04 min
